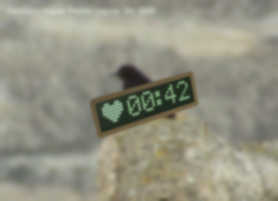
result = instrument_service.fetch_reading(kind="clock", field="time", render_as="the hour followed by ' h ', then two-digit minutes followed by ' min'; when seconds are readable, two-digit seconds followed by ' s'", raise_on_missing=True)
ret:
0 h 42 min
